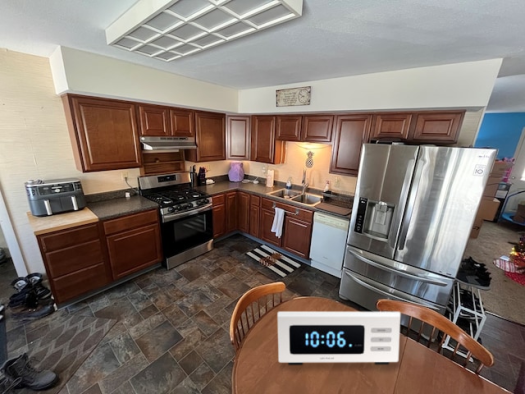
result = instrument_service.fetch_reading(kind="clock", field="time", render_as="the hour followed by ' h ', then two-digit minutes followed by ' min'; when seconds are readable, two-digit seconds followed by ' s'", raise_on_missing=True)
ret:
10 h 06 min
